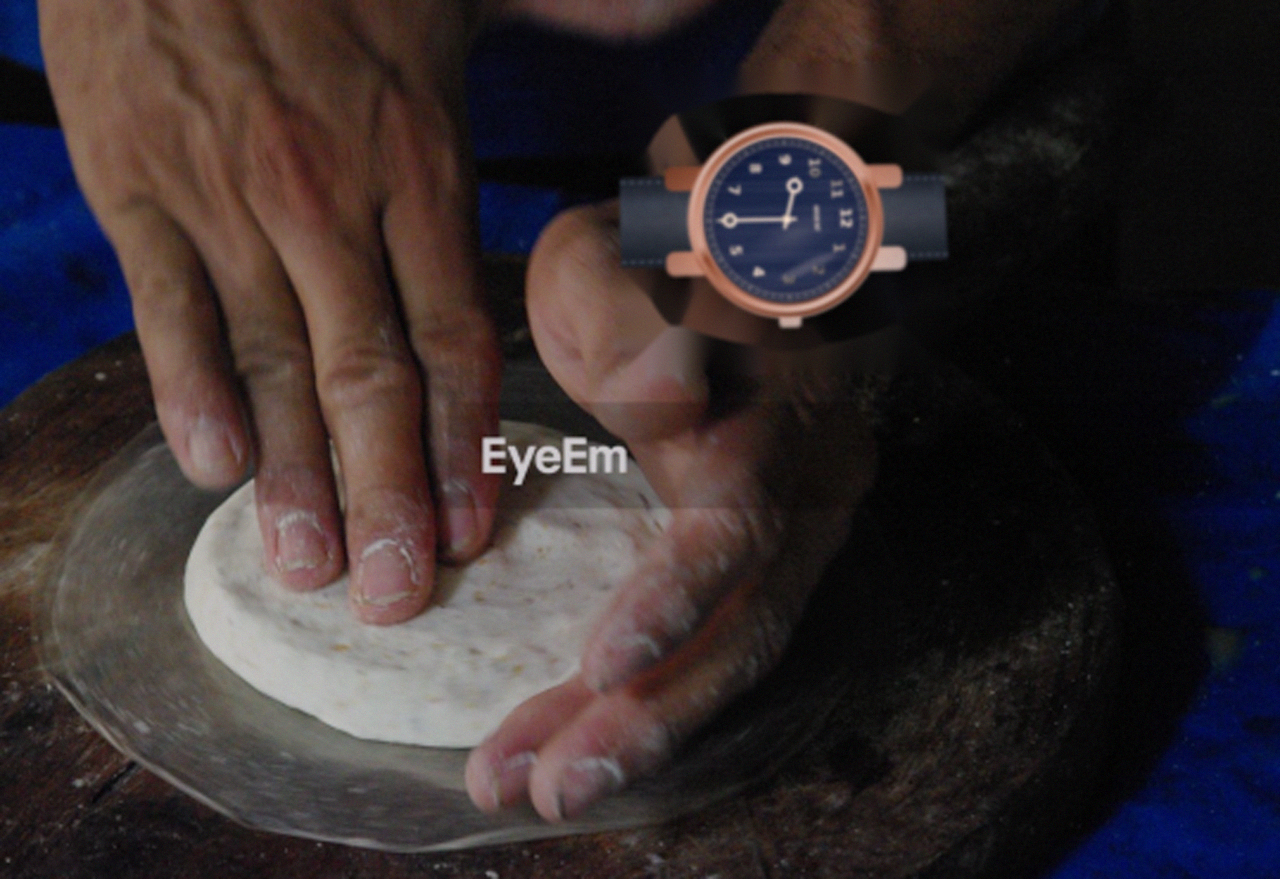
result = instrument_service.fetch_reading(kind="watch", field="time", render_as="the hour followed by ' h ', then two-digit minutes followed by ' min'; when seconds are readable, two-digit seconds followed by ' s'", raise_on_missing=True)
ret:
9 h 30 min
